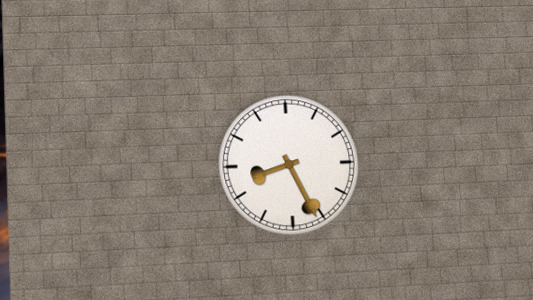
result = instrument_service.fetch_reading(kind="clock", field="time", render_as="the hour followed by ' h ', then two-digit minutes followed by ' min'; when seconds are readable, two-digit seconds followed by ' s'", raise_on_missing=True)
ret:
8 h 26 min
